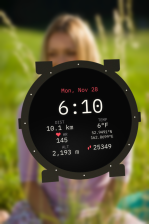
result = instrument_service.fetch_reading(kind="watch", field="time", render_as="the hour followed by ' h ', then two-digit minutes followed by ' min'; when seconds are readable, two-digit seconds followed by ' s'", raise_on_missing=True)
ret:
6 h 10 min
